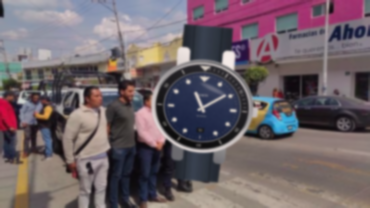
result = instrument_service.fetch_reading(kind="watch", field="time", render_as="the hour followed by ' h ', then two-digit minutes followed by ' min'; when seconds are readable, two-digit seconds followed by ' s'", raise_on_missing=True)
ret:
11 h 09 min
